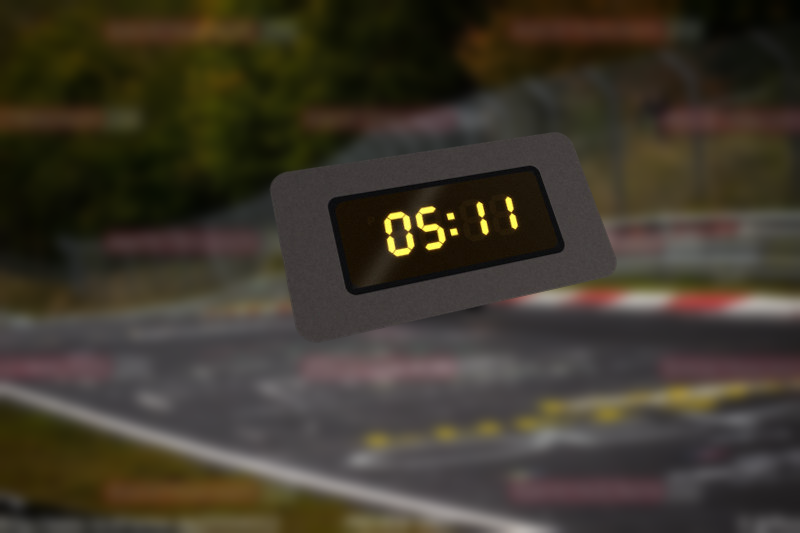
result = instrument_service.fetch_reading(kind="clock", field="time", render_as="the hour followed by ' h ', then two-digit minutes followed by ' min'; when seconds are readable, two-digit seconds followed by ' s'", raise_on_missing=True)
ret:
5 h 11 min
